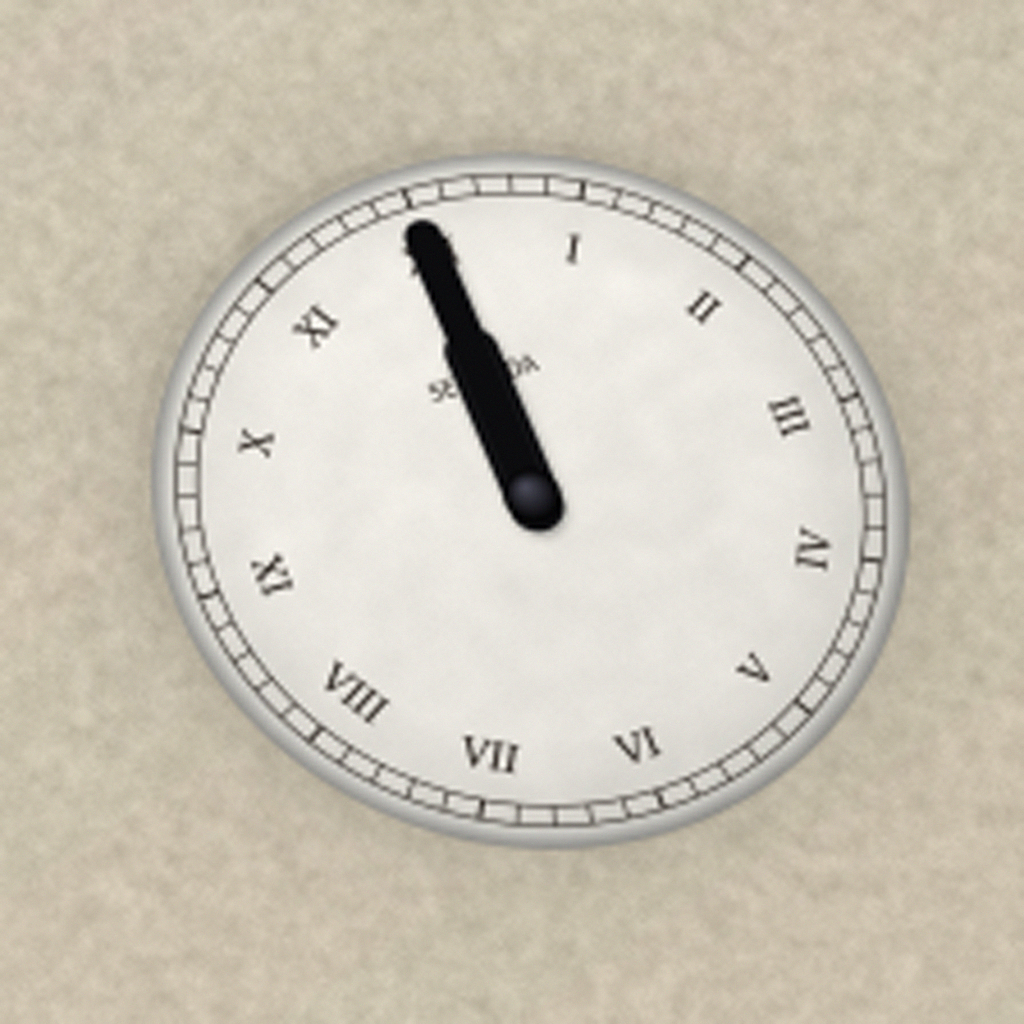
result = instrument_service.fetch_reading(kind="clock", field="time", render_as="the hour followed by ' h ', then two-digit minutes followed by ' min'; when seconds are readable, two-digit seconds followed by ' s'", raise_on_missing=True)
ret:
12 h 00 min
